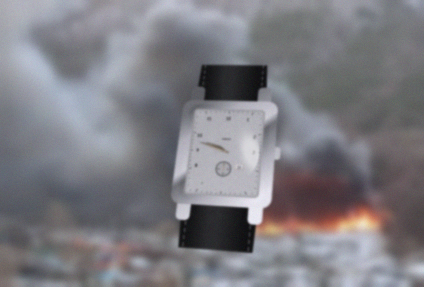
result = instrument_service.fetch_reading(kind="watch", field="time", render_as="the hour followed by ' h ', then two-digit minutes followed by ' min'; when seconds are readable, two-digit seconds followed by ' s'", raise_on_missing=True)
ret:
9 h 48 min
